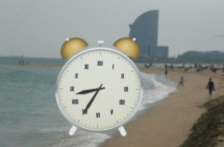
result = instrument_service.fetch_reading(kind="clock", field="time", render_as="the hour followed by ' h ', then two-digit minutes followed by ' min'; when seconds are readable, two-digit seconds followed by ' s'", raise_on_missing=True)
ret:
8 h 35 min
